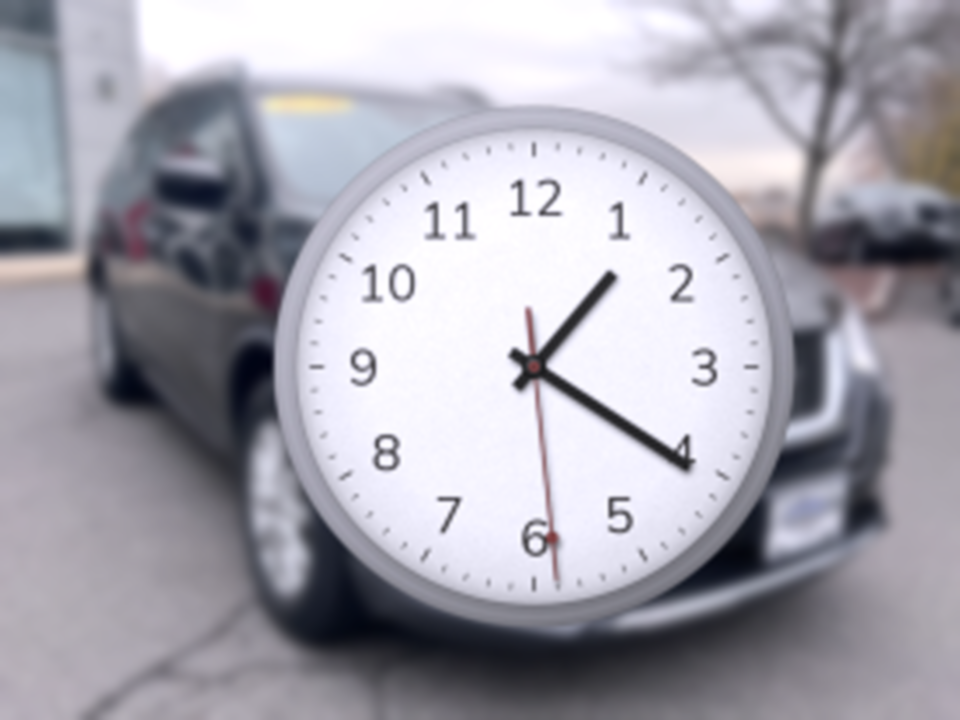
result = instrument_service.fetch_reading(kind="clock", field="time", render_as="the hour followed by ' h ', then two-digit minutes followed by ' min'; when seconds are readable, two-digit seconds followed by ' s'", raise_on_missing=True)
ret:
1 h 20 min 29 s
